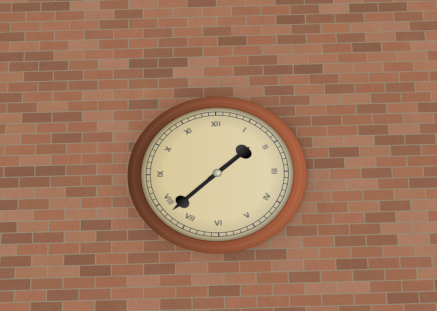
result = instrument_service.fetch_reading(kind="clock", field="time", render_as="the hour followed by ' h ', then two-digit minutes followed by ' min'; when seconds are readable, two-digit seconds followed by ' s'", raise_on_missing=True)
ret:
1 h 38 min
